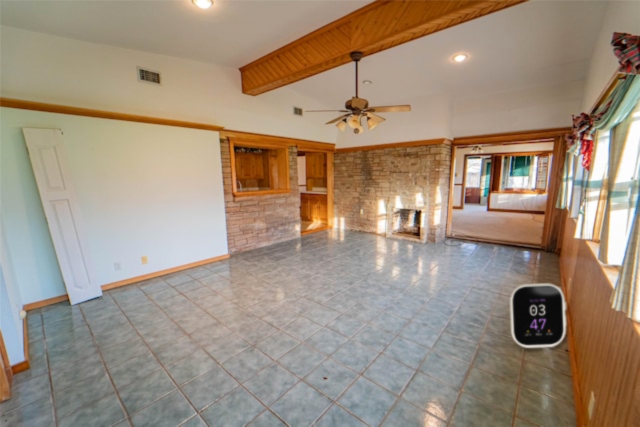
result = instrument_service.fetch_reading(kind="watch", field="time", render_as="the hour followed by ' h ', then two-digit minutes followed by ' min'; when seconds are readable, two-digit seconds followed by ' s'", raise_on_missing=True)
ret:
3 h 47 min
